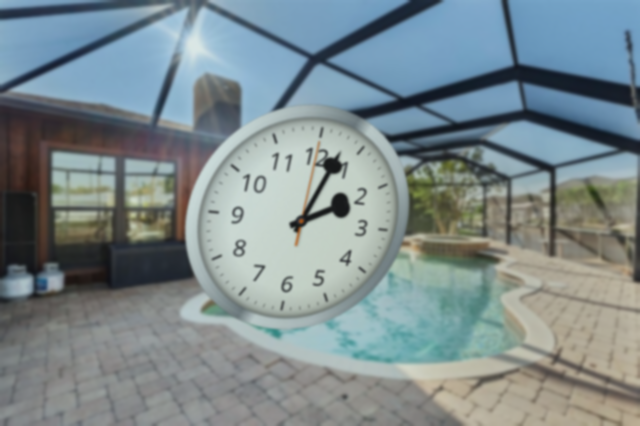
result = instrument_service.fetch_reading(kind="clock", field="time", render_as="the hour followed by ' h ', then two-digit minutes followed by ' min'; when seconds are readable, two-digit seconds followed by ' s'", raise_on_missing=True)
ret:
2 h 03 min 00 s
